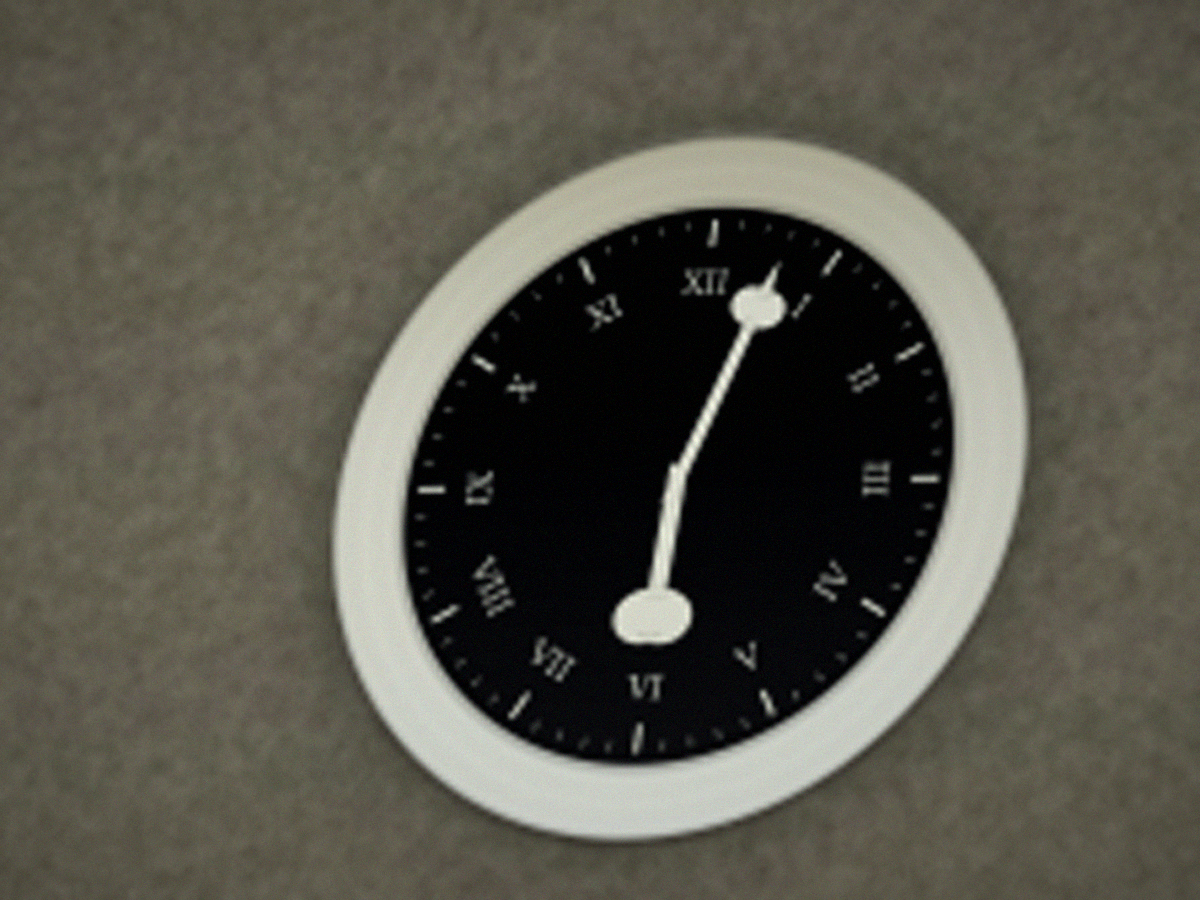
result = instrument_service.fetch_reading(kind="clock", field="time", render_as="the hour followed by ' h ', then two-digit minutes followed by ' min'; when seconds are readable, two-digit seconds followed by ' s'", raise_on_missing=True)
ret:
6 h 03 min
